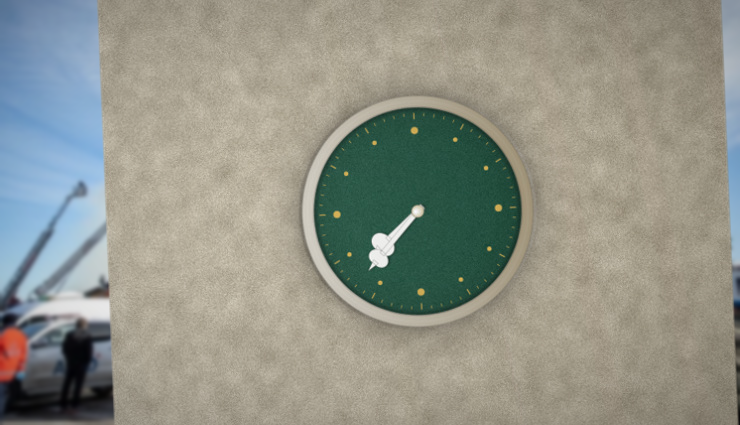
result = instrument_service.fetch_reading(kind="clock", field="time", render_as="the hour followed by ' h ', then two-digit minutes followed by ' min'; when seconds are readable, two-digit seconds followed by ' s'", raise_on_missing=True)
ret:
7 h 37 min
